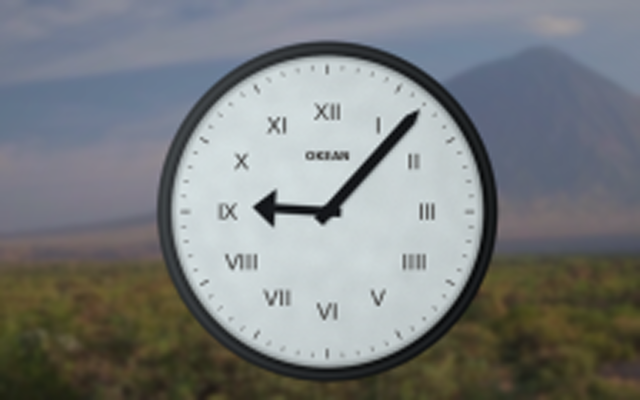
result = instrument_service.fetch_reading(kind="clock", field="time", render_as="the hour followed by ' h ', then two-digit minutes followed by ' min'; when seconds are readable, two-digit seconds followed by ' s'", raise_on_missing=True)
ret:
9 h 07 min
